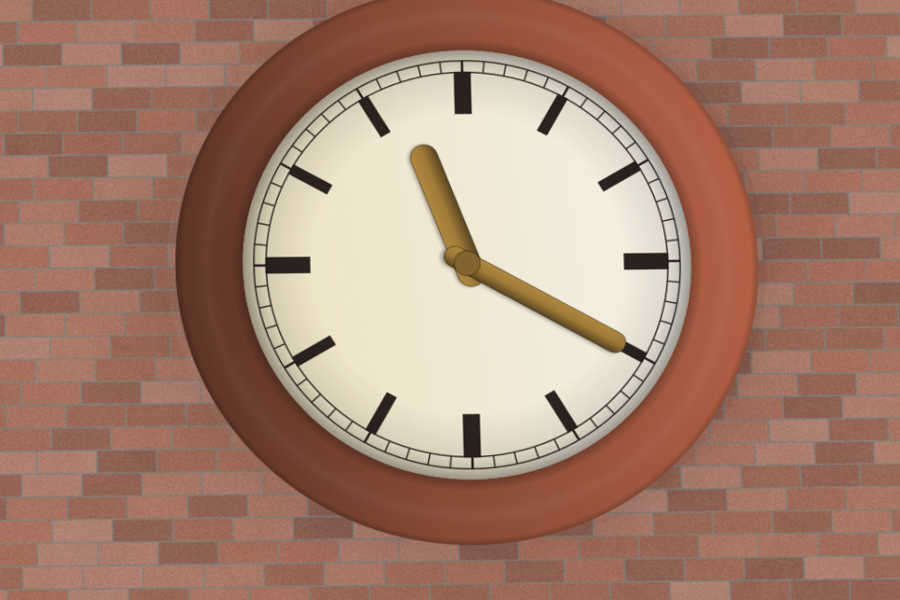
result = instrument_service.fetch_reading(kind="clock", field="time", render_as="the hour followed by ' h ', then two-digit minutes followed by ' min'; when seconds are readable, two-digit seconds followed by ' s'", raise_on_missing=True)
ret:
11 h 20 min
